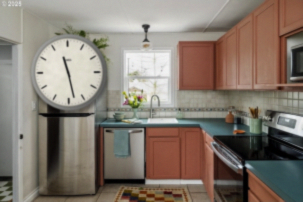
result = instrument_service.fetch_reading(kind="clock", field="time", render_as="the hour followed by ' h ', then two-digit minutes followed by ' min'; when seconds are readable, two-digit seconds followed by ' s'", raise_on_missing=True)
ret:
11 h 28 min
